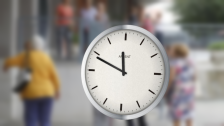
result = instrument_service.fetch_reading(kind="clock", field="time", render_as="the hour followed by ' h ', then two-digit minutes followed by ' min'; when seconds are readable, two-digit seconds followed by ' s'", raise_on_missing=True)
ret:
11 h 49 min
